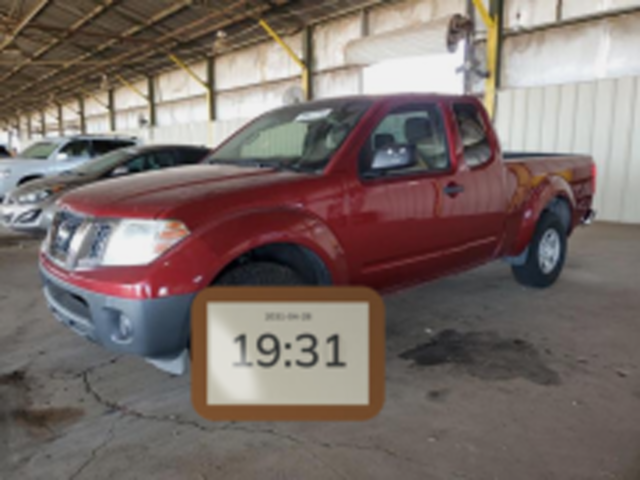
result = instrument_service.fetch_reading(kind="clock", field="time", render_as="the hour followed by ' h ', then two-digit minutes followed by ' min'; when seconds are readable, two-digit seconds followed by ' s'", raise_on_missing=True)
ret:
19 h 31 min
